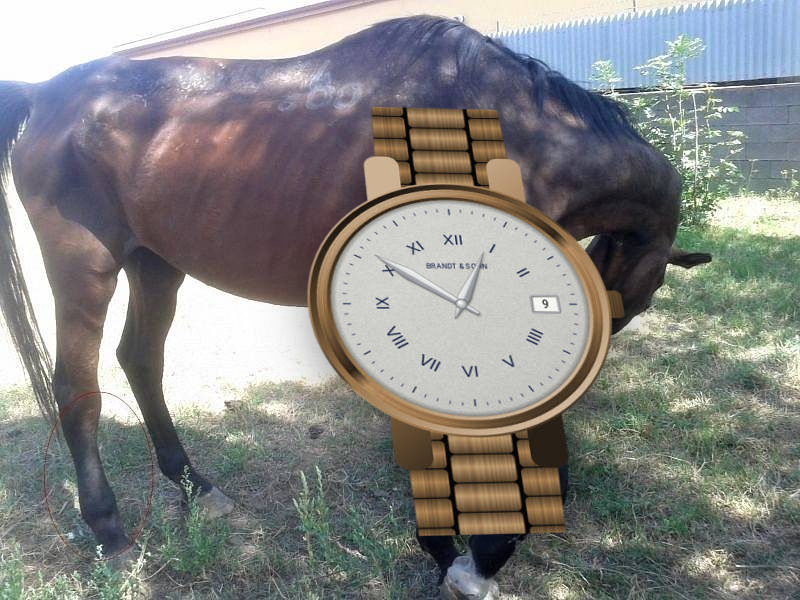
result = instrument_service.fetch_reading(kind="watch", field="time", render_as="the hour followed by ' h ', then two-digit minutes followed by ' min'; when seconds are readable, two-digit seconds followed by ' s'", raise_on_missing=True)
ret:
12 h 51 min
